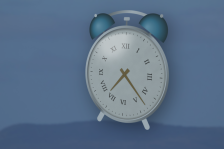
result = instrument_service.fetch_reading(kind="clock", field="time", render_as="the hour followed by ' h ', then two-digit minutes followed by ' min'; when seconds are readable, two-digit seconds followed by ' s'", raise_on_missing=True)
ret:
7 h 23 min
